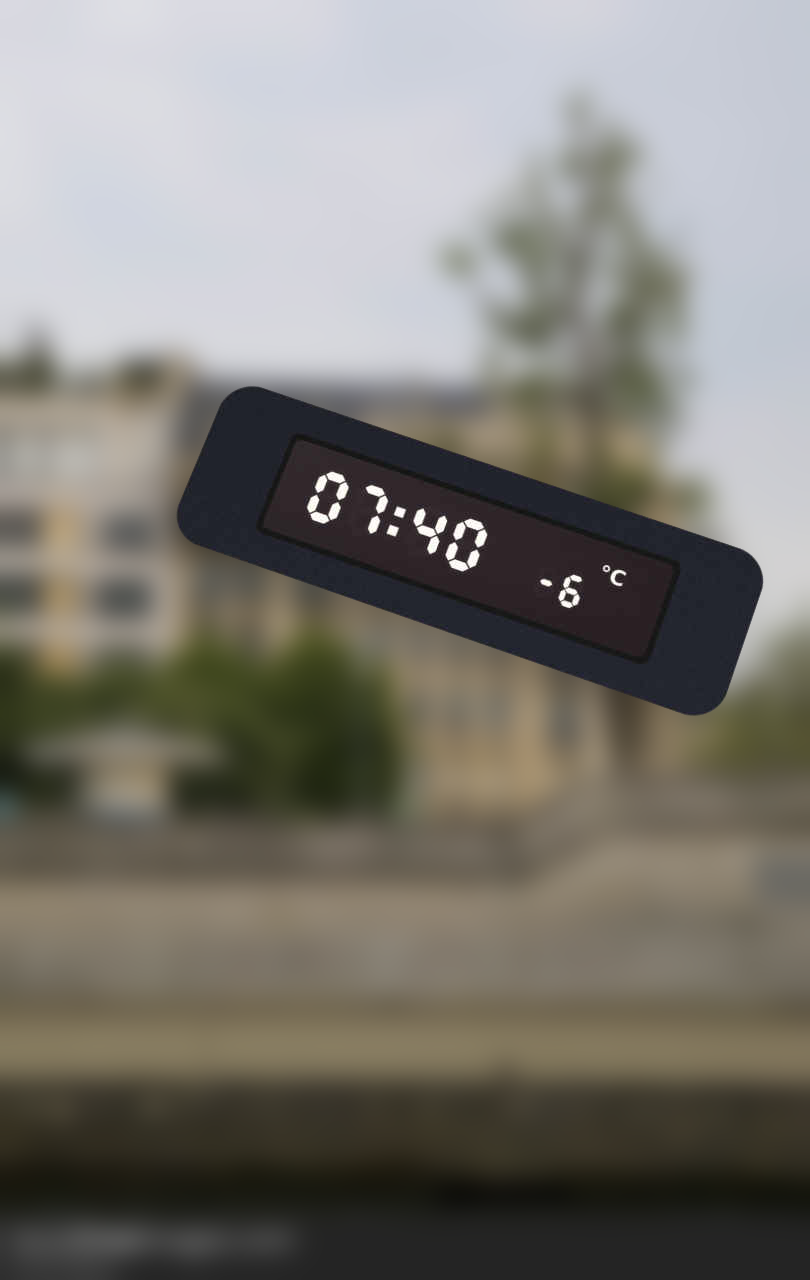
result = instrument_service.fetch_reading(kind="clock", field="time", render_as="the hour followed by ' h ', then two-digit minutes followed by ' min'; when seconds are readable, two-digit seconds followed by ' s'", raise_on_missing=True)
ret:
7 h 40 min
